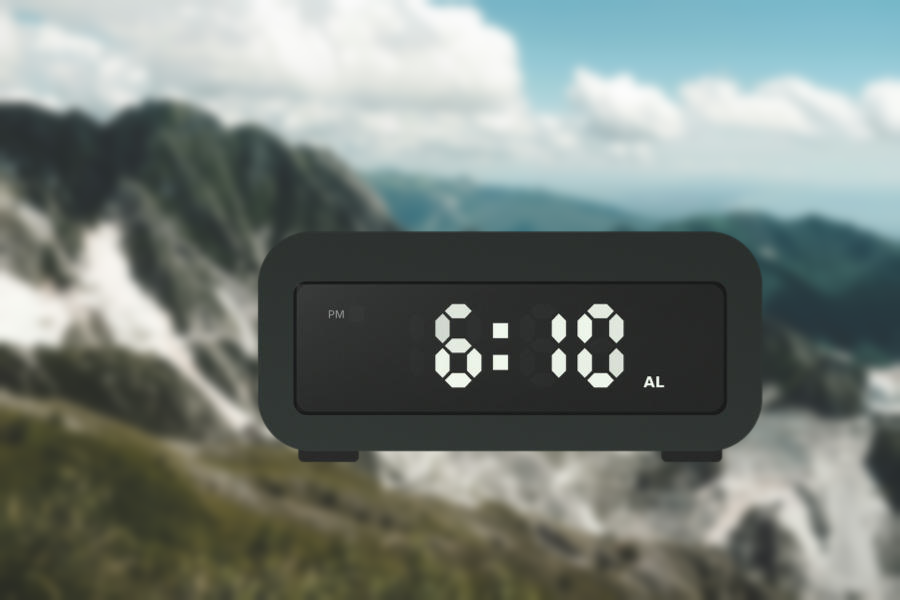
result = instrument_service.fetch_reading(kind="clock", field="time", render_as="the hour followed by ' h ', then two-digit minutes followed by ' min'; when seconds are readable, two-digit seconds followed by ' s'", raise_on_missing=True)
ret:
6 h 10 min
